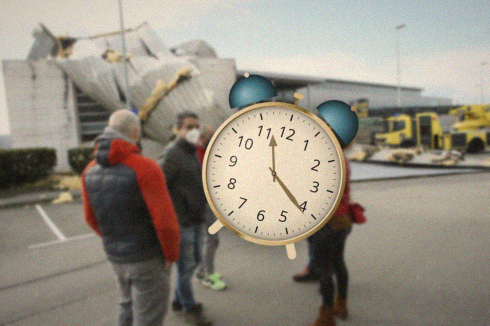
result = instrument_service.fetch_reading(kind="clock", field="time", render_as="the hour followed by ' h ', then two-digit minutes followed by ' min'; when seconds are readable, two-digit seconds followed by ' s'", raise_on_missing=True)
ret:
11 h 21 min
